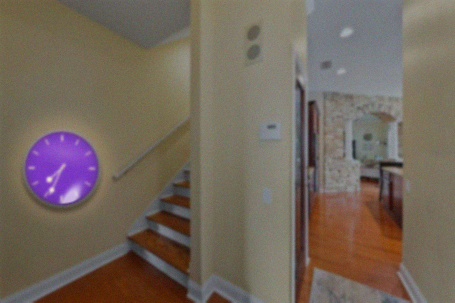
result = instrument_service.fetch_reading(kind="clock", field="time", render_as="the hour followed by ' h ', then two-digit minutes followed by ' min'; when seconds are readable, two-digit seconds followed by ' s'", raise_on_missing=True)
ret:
7 h 34 min
